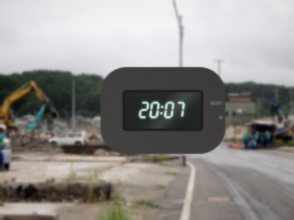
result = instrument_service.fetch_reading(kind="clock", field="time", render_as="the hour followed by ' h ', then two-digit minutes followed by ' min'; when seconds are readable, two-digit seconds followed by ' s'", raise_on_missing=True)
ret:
20 h 07 min
